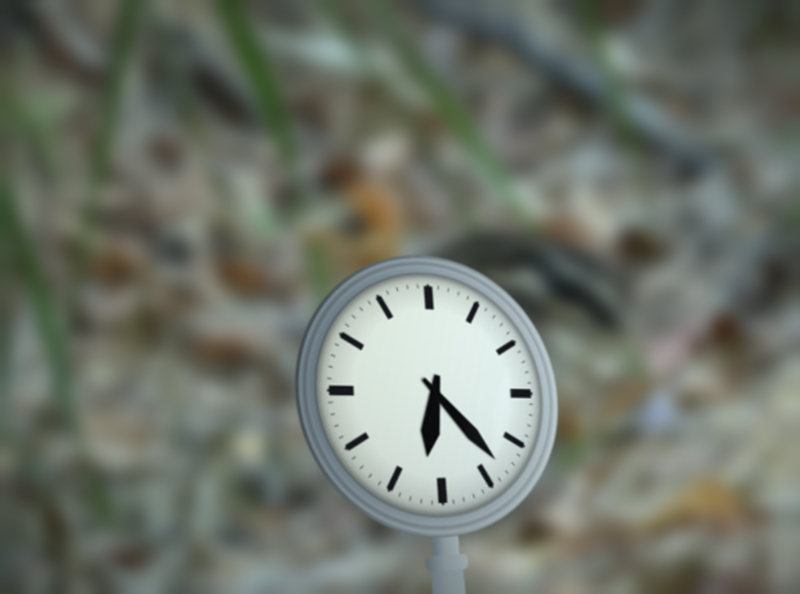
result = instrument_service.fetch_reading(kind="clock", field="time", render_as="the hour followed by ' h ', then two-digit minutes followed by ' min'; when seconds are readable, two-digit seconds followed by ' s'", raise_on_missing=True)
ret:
6 h 23 min
